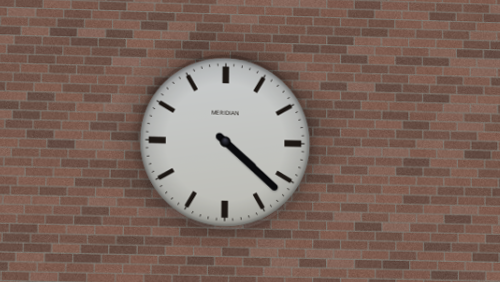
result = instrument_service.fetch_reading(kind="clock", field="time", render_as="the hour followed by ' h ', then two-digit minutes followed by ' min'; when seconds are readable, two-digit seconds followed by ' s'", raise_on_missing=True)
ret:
4 h 22 min
